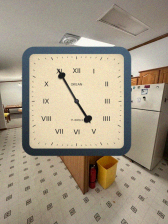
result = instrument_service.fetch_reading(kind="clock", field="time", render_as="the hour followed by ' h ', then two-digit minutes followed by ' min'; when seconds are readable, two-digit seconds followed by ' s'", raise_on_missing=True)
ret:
4 h 55 min
